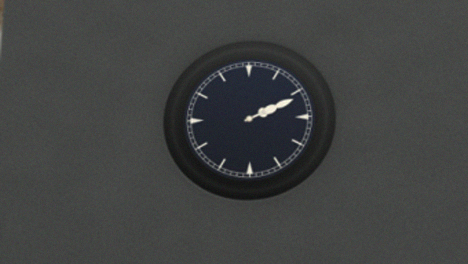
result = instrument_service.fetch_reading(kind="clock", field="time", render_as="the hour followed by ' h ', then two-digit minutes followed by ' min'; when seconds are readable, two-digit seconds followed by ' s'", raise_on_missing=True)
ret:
2 h 11 min
